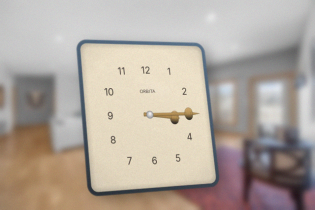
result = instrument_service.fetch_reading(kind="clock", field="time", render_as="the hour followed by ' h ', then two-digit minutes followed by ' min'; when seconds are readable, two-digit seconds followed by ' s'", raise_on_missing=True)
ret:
3 h 15 min
